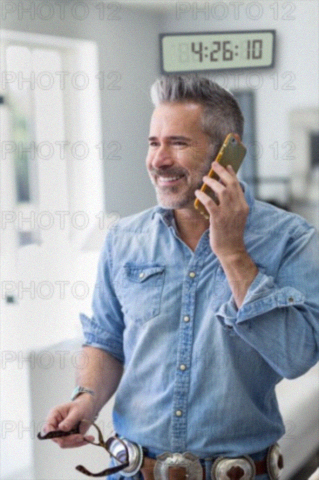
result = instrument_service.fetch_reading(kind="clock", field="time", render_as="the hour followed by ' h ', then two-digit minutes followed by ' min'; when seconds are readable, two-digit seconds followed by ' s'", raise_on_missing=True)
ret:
4 h 26 min 10 s
